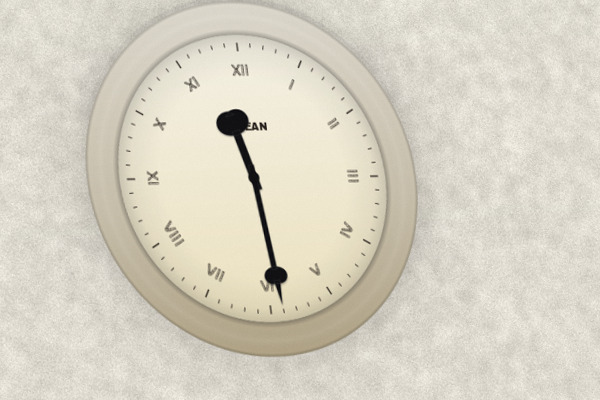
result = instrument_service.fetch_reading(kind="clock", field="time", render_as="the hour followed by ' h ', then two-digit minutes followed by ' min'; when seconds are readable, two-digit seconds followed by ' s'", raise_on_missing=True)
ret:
11 h 29 min
